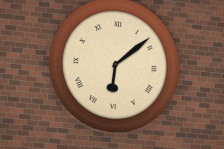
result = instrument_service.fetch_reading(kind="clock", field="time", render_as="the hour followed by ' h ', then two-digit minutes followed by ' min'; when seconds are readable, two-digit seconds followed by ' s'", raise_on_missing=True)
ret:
6 h 08 min
